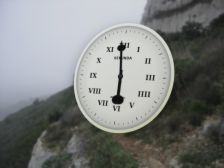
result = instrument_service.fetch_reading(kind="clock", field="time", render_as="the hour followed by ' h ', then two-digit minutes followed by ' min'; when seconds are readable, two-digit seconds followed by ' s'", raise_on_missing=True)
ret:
5 h 59 min
